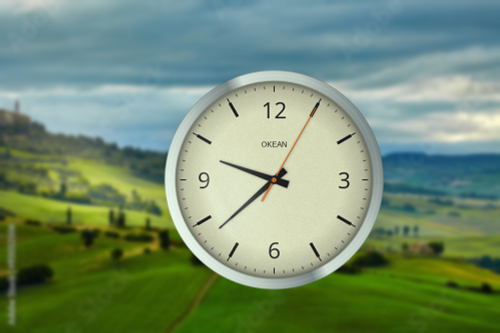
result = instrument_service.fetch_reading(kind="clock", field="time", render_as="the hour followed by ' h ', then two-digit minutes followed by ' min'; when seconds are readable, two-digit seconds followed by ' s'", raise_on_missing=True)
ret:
9 h 38 min 05 s
